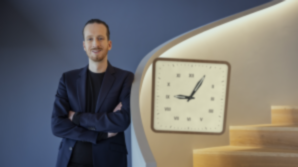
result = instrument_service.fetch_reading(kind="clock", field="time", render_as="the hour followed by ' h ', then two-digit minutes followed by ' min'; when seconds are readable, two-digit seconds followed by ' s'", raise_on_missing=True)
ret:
9 h 05 min
